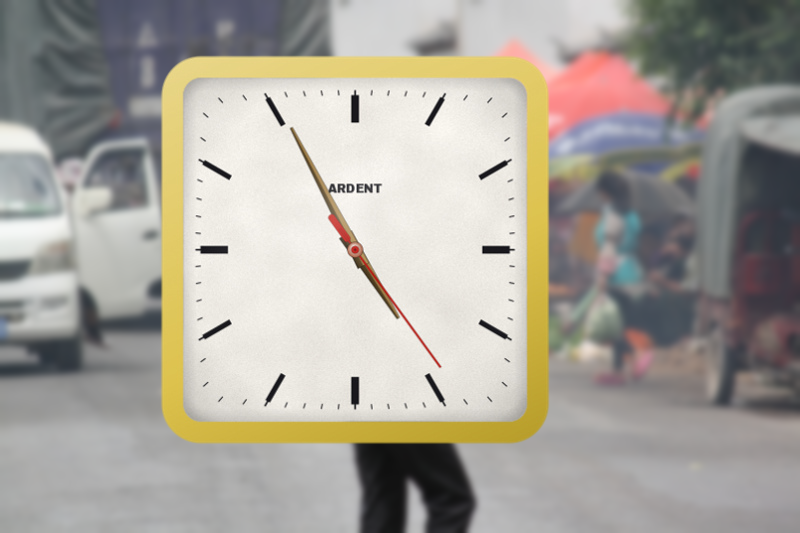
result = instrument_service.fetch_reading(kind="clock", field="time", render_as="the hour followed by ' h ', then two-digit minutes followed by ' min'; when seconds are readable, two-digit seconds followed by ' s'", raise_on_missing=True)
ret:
4 h 55 min 24 s
